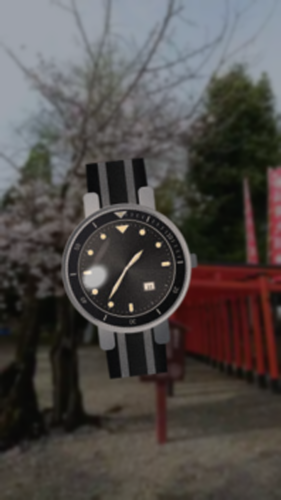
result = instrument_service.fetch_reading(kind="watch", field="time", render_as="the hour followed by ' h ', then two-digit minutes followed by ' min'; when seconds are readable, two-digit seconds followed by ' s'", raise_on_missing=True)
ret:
1 h 36 min
